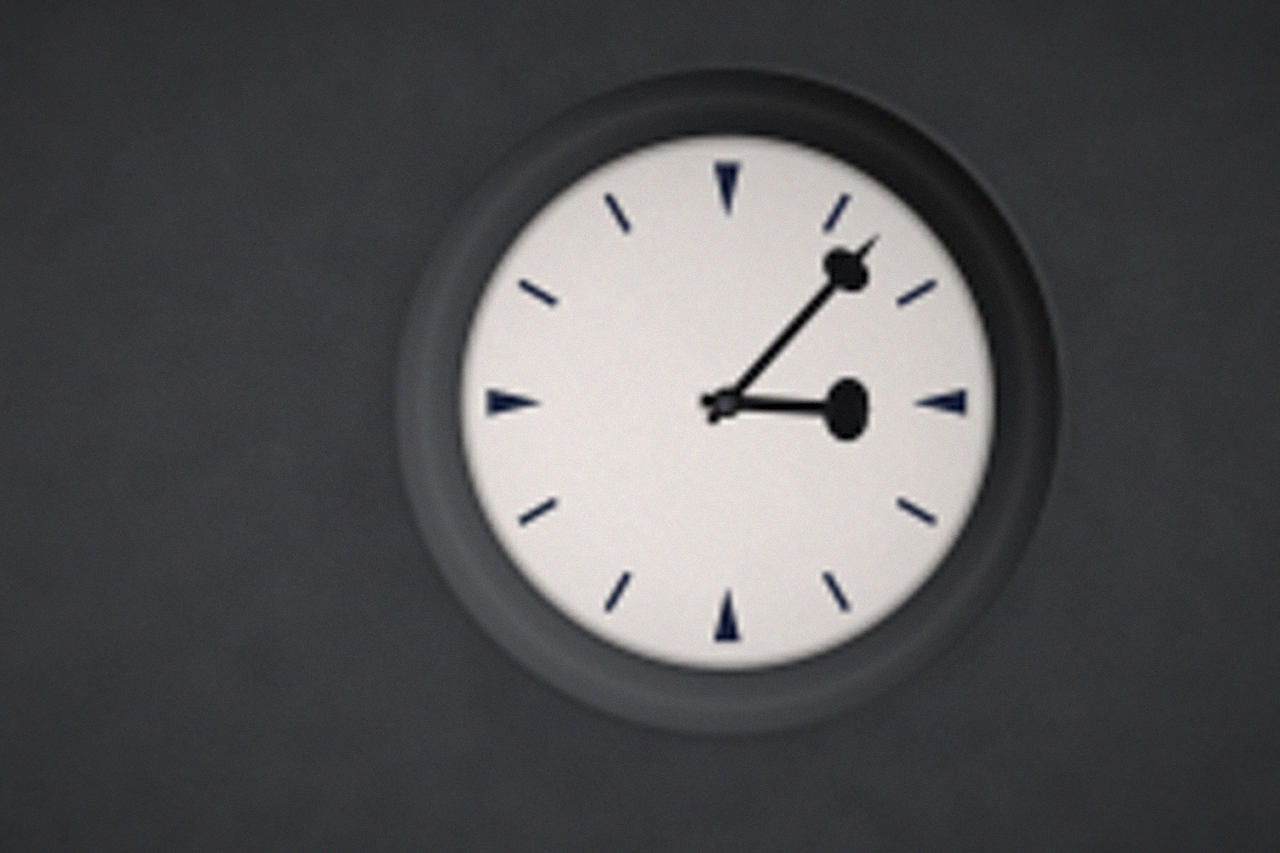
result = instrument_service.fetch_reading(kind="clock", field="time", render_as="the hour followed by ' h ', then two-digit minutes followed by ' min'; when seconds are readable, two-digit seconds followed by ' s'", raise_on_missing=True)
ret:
3 h 07 min
